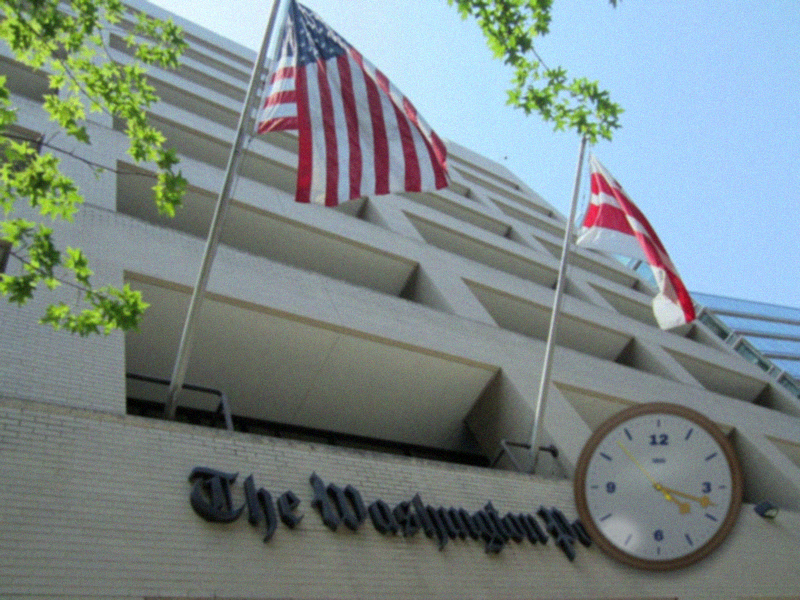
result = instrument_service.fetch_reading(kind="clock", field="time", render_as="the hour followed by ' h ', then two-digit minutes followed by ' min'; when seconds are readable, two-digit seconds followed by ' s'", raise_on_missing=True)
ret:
4 h 17 min 53 s
